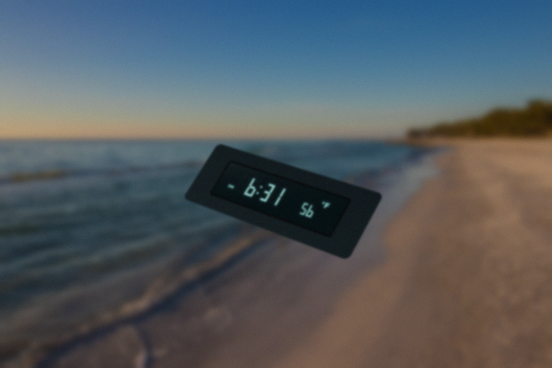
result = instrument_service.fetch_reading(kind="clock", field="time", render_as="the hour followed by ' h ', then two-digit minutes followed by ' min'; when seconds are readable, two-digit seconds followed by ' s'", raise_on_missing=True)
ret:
6 h 31 min
